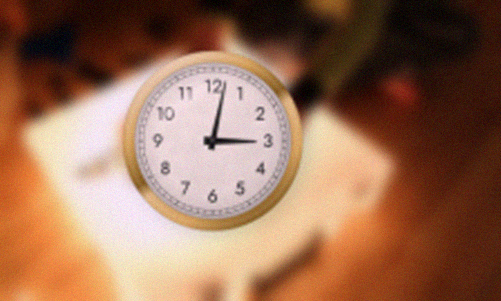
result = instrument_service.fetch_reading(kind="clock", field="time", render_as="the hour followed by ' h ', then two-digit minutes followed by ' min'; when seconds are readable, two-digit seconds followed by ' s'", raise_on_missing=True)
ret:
3 h 02 min
